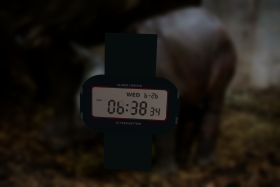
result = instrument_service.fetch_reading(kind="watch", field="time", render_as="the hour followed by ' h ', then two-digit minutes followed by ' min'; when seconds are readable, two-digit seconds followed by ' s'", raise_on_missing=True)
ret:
6 h 38 min 34 s
